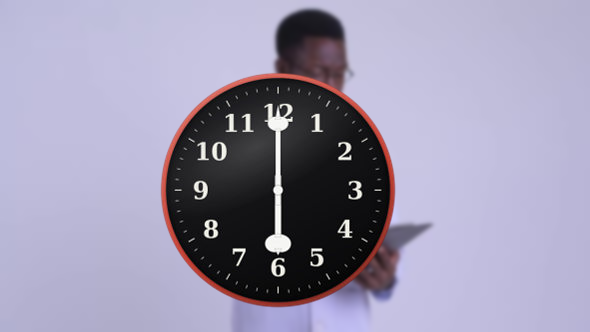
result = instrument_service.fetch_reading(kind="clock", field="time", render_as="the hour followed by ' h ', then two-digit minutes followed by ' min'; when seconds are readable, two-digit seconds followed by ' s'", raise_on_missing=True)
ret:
6 h 00 min
